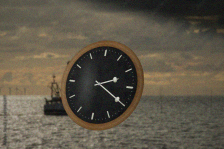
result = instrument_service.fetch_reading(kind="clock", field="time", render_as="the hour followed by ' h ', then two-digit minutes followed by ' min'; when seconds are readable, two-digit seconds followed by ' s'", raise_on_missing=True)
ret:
2 h 20 min
